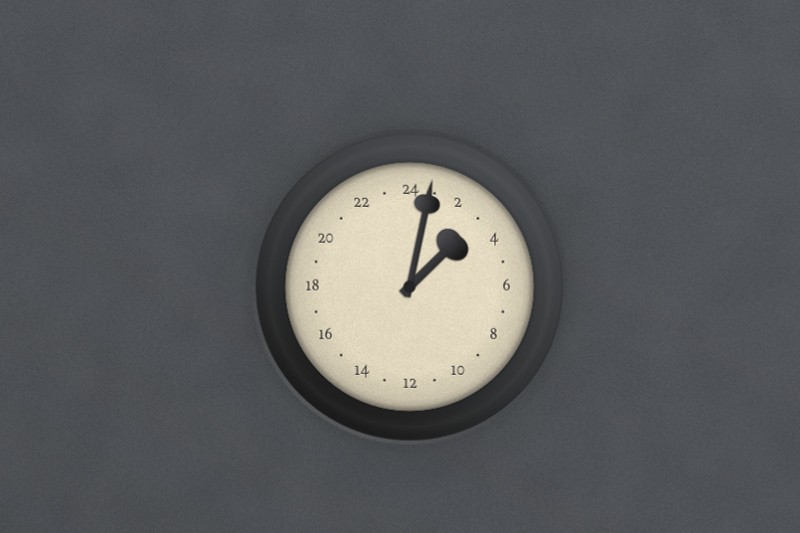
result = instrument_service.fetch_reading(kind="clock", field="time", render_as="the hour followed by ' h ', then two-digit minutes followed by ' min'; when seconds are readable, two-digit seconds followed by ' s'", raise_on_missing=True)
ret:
3 h 02 min
